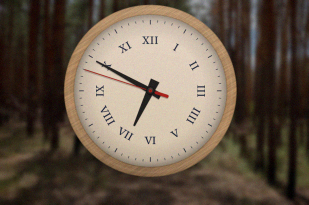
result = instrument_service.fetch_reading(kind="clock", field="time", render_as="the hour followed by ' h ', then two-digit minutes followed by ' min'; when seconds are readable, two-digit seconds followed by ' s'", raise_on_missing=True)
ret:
6 h 49 min 48 s
